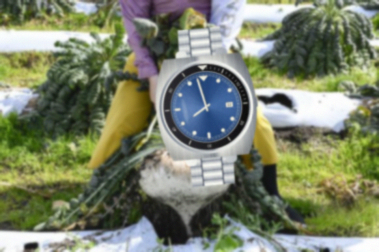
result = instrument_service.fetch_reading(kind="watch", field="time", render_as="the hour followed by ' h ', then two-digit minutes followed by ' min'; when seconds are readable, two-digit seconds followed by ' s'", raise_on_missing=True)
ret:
7 h 58 min
